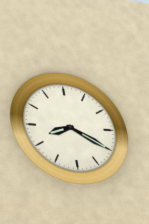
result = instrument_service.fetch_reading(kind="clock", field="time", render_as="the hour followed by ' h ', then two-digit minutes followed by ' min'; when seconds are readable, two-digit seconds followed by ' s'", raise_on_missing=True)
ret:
8 h 20 min
